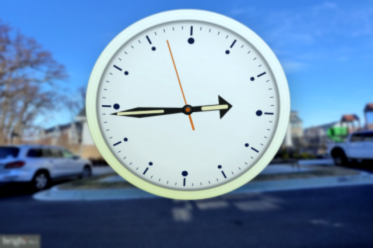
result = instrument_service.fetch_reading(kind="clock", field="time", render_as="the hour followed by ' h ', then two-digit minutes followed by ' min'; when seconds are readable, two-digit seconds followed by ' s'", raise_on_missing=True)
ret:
2 h 43 min 57 s
